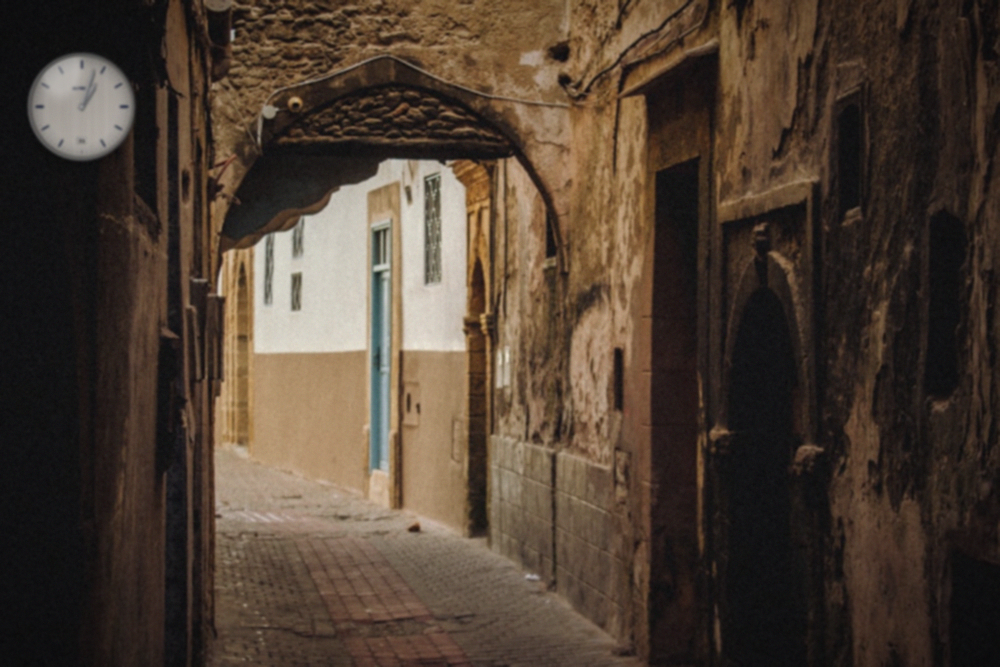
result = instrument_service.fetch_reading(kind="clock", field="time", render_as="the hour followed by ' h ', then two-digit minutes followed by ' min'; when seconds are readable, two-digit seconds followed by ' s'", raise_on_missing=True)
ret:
1 h 03 min
